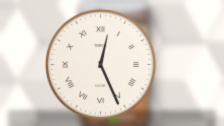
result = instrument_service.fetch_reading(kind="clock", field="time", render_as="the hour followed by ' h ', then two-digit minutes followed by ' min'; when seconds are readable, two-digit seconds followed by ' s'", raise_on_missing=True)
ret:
12 h 26 min
